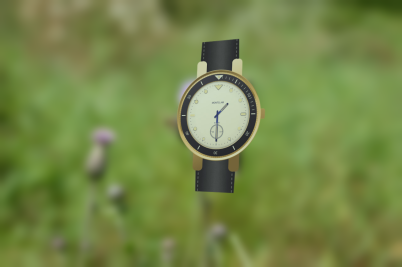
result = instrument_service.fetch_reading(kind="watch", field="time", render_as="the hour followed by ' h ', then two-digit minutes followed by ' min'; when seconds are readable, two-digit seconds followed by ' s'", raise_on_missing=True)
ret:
1 h 30 min
